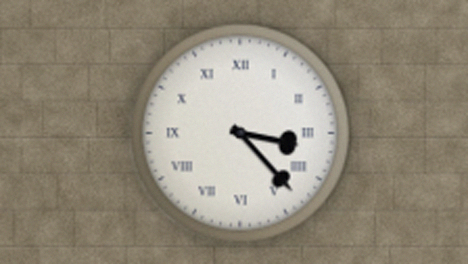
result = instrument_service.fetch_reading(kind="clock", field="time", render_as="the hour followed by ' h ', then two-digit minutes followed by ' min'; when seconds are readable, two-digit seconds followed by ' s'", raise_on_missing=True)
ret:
3 h 23 min
